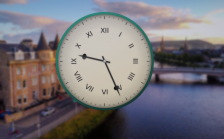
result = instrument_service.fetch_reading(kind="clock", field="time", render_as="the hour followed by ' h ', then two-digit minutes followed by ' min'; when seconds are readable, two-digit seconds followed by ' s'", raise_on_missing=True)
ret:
9 h 26 min
